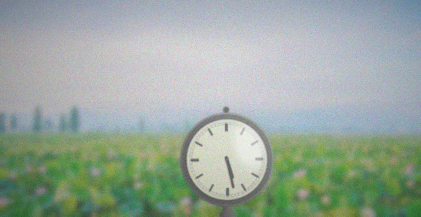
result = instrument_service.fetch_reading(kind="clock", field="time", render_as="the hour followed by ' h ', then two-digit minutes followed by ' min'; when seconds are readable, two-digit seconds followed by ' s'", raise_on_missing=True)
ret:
5 h 28 min
